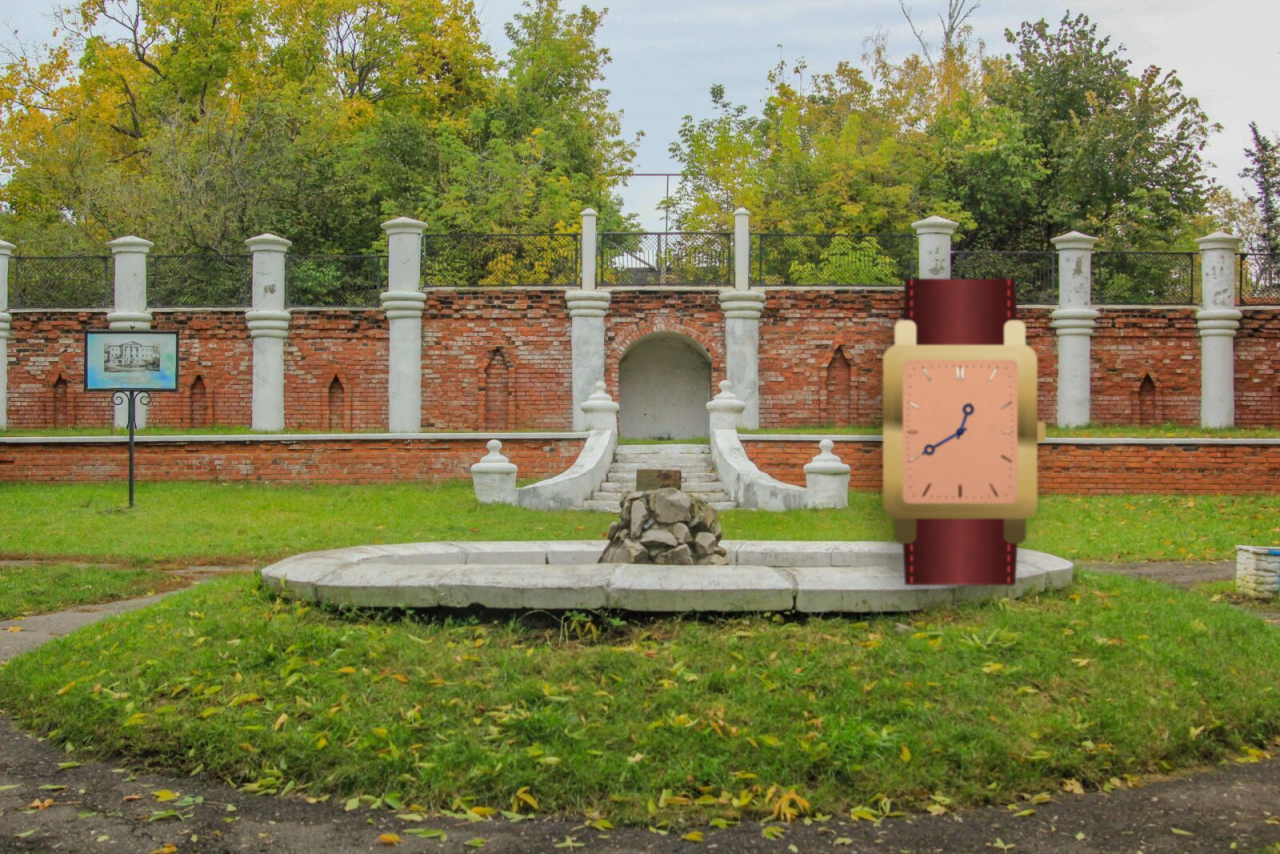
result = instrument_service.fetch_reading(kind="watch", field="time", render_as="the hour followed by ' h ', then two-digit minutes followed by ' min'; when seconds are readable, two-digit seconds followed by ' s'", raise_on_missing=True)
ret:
12 h 40 min
